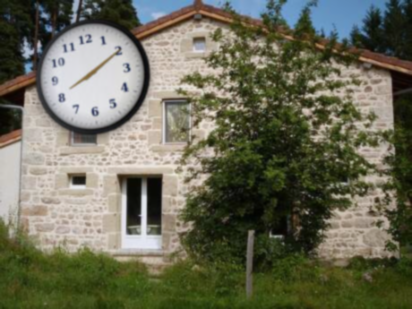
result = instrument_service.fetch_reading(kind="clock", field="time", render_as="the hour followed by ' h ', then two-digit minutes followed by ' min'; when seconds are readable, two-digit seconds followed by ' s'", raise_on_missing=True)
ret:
8 h 10 min
